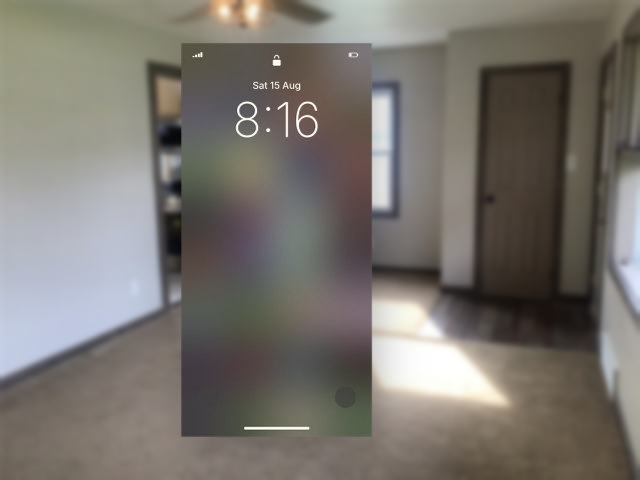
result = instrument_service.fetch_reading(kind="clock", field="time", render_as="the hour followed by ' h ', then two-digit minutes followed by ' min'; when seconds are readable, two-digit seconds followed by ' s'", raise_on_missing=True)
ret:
8 h 16 min
